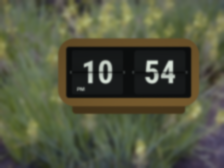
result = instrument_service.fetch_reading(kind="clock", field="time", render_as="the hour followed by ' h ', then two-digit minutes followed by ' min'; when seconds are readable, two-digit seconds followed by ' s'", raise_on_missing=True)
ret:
10 h 54 min
